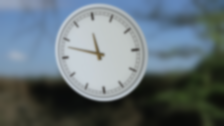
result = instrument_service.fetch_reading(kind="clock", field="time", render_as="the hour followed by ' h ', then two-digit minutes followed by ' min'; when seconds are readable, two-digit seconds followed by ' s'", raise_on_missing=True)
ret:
11 h 48 min
